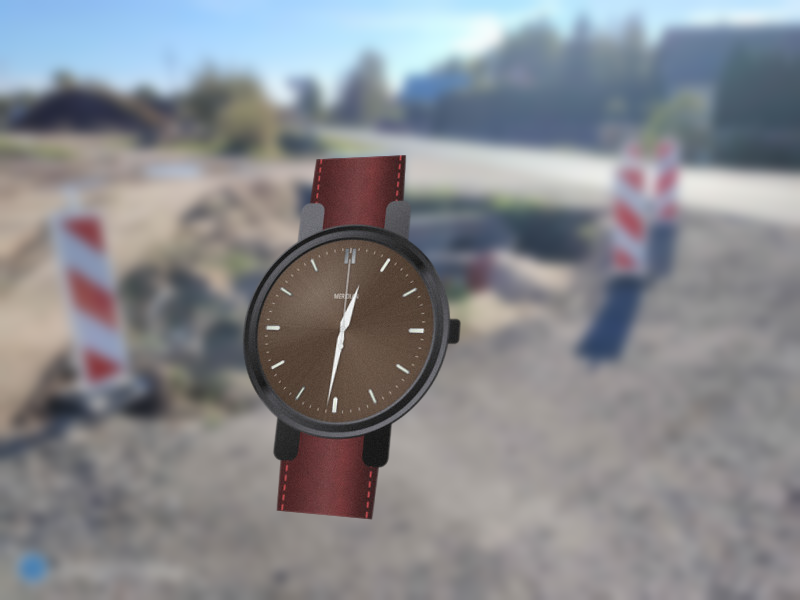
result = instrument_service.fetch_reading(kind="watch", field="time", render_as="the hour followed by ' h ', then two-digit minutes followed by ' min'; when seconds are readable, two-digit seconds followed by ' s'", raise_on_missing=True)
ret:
12 h 31 min 00 s
